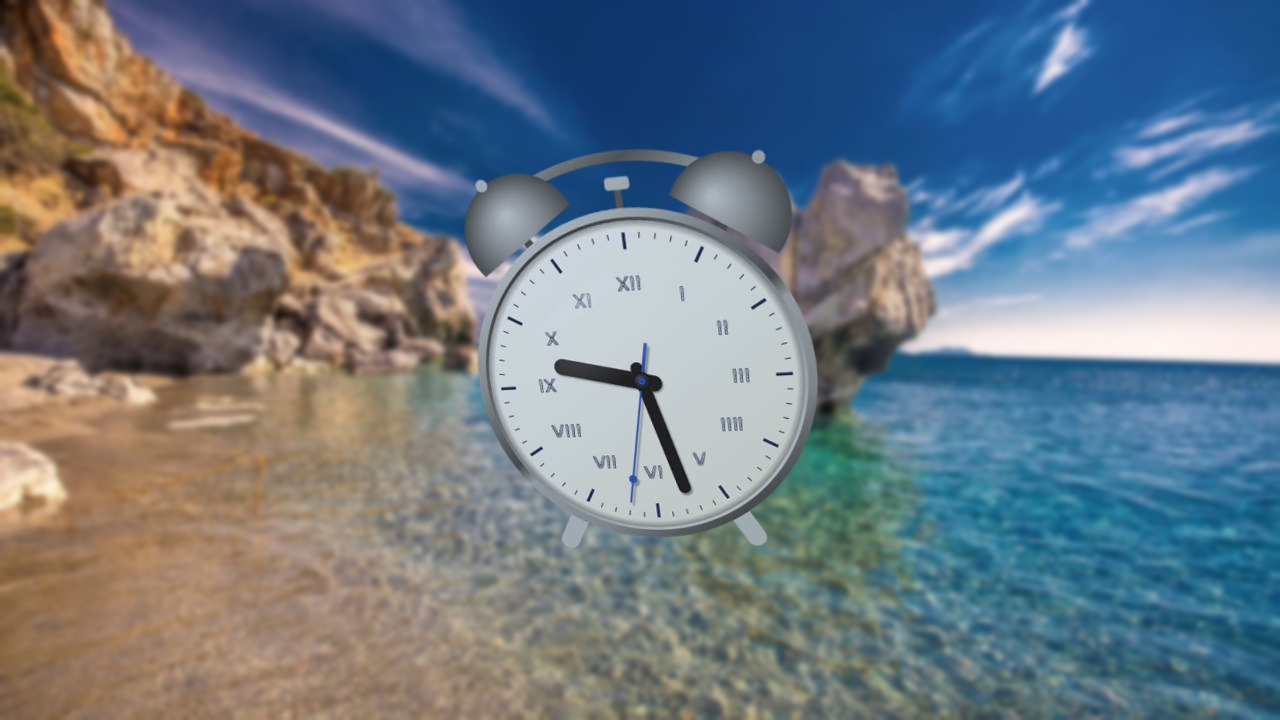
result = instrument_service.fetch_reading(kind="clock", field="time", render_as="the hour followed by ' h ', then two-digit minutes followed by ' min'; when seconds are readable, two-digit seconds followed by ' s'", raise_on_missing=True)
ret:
9 h 27 min 32 s
